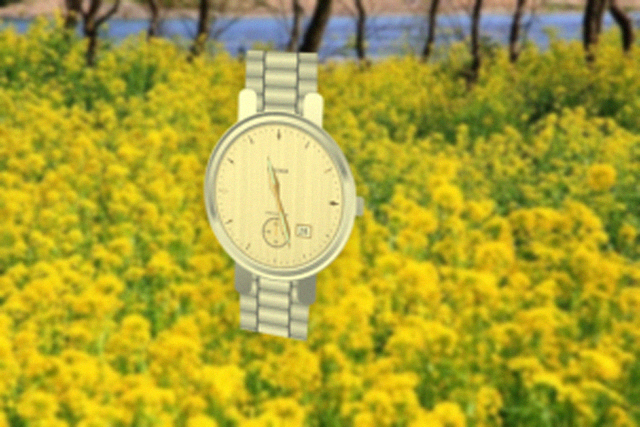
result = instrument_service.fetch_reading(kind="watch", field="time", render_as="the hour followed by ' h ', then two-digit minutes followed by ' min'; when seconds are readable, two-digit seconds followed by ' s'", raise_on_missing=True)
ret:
11 h 27 min
